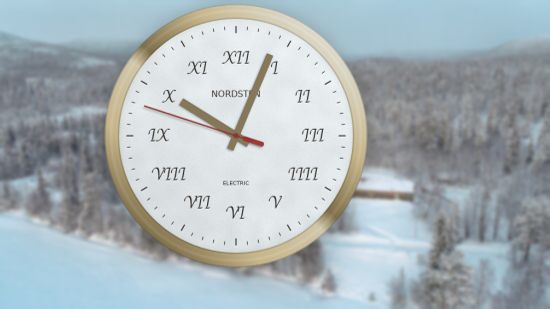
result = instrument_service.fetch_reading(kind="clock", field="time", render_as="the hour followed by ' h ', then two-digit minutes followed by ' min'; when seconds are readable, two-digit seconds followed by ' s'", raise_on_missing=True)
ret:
10 h 03 min 48 s
